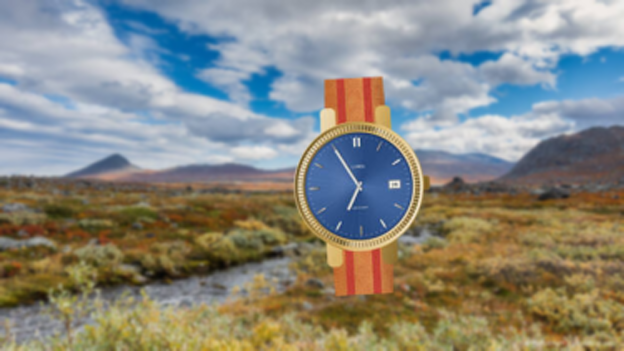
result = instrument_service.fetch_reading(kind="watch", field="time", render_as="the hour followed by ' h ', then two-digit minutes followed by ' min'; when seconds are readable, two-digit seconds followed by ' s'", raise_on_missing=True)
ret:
6 h 55 min
